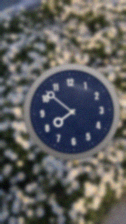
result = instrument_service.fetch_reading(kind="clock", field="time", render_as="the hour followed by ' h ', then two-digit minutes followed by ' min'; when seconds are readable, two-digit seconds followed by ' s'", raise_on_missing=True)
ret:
7 h 52 min
